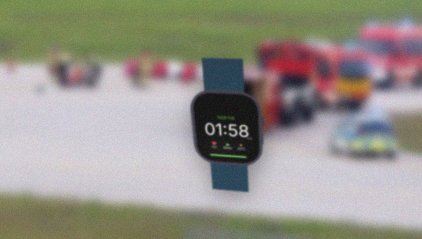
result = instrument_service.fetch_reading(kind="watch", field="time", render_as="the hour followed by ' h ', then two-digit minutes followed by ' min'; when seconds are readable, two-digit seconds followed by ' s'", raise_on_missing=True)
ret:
1 h 58 min
